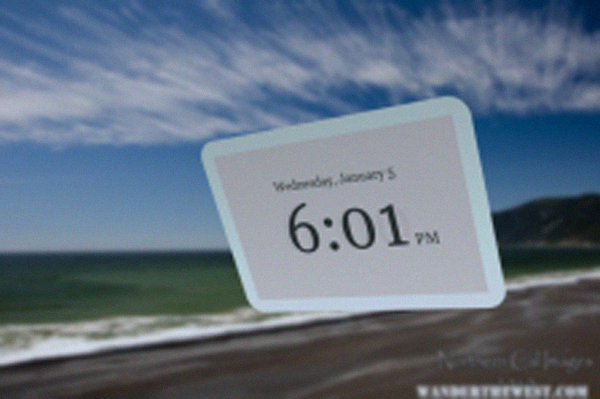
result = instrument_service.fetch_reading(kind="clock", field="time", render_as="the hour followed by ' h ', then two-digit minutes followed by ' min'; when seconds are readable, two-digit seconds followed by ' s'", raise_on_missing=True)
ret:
6 h 01 min
